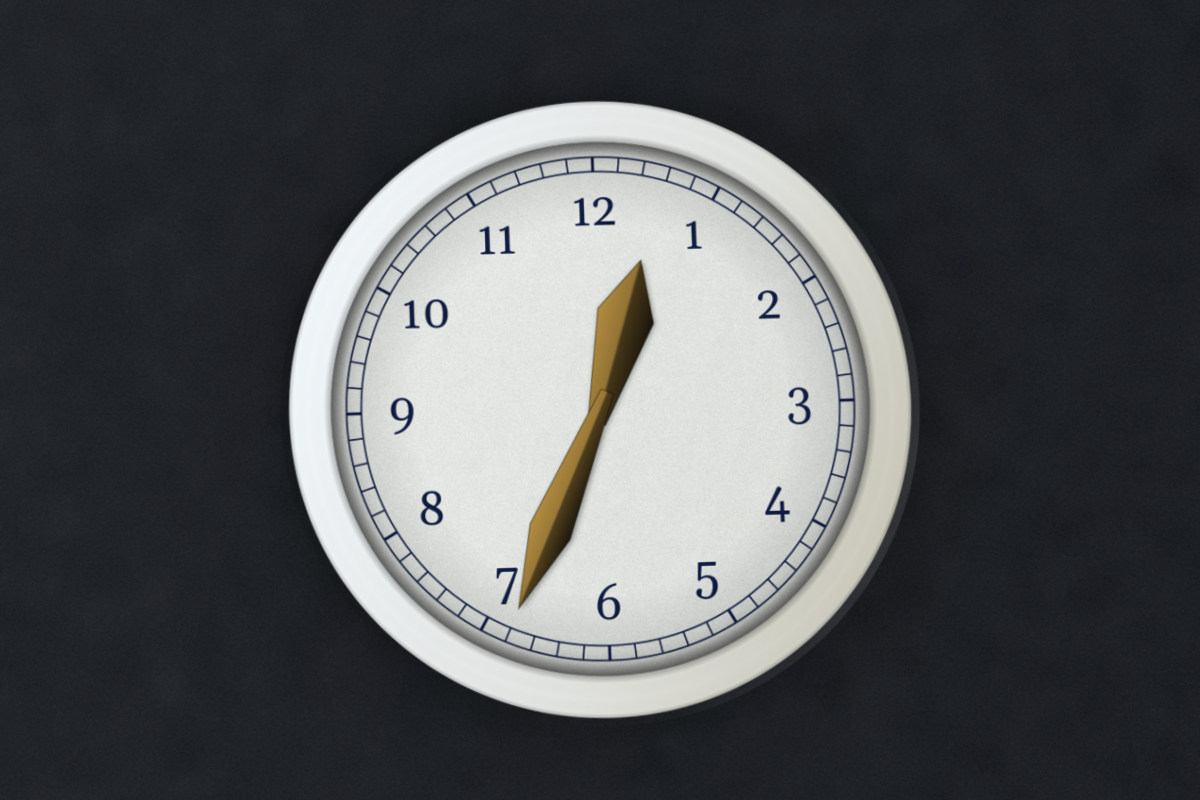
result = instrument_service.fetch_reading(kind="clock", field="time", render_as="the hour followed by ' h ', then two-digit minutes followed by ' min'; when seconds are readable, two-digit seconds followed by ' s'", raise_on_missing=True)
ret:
12 h 34 min
